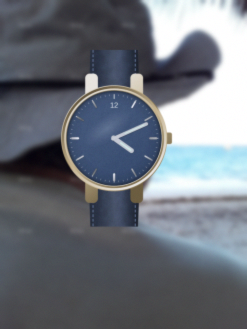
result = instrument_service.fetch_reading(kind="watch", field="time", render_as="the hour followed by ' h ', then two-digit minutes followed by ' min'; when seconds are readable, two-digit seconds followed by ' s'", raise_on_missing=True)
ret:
4 h 11 min
